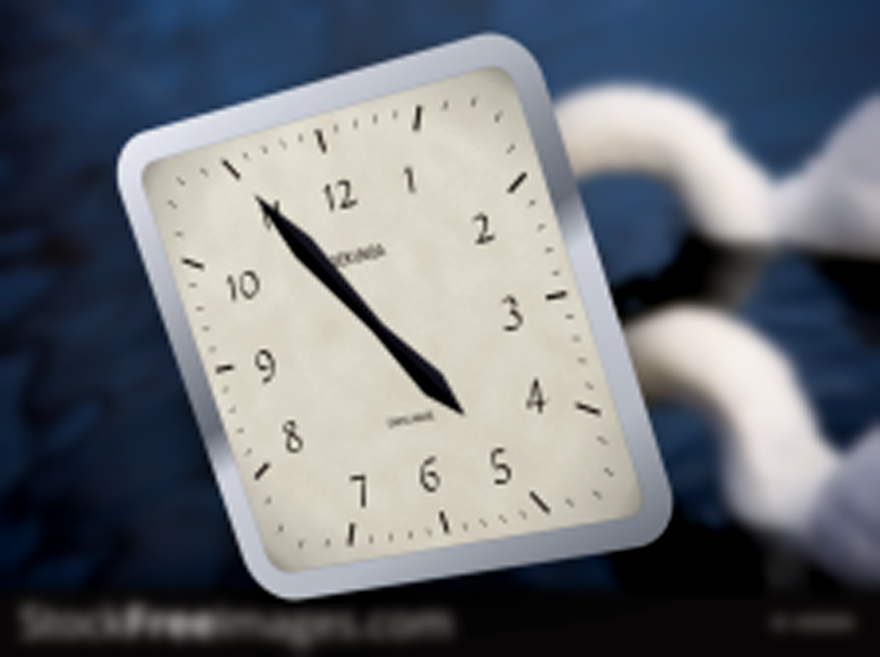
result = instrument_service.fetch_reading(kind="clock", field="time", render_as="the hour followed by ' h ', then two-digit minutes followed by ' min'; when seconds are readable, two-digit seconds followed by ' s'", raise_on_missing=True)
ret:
4 h 55 min
